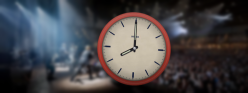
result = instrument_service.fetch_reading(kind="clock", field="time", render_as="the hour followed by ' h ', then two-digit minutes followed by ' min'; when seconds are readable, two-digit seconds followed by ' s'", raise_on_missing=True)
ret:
8 h 00 min
